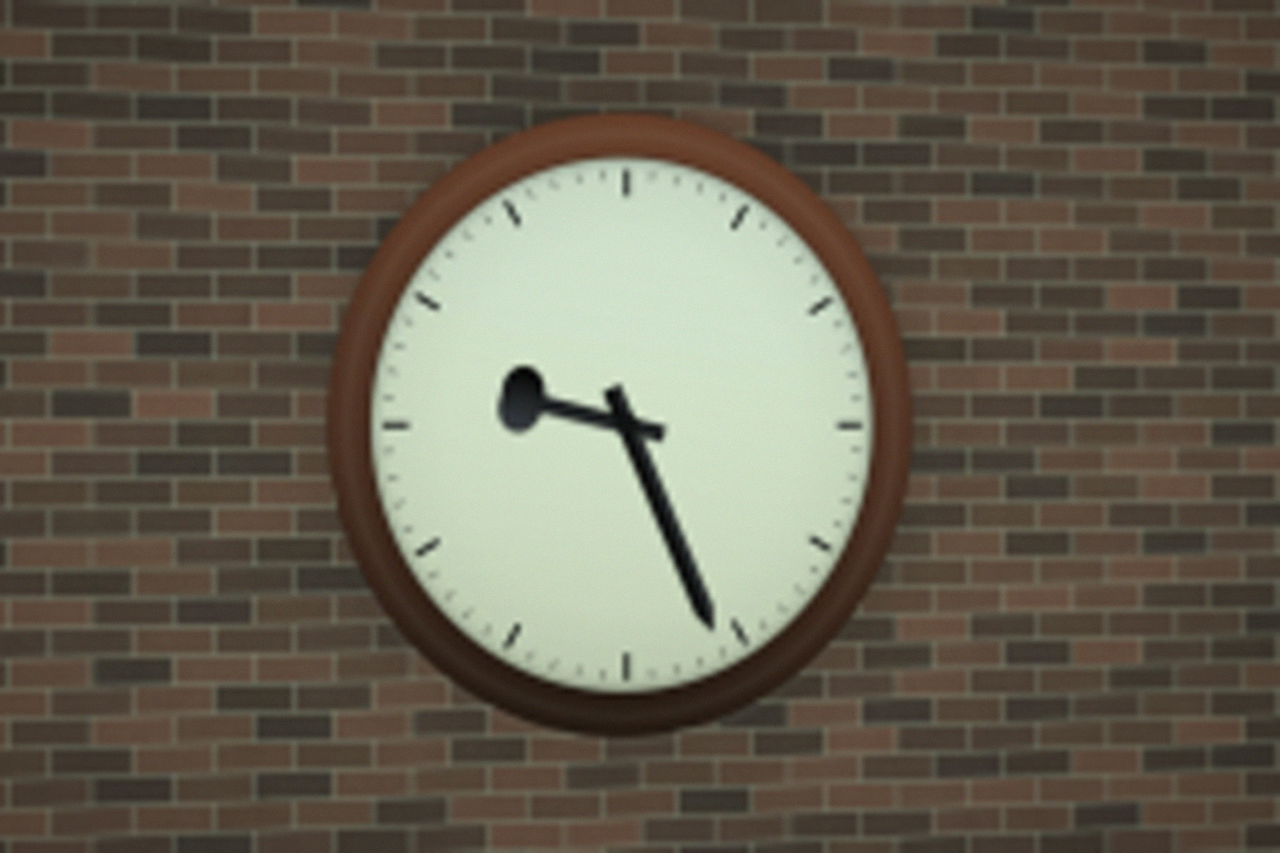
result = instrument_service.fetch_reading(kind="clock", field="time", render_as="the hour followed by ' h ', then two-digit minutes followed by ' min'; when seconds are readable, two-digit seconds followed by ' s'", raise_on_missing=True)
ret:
9 h 26 min
